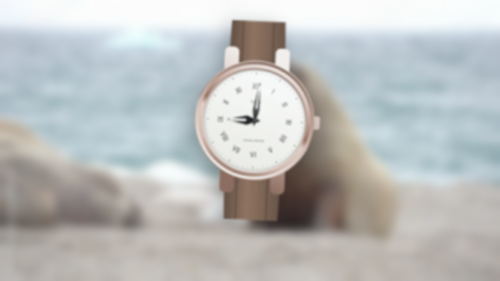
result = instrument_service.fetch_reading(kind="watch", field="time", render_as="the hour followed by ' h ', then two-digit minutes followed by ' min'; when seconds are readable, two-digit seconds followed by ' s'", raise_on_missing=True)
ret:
9 h 01 min
